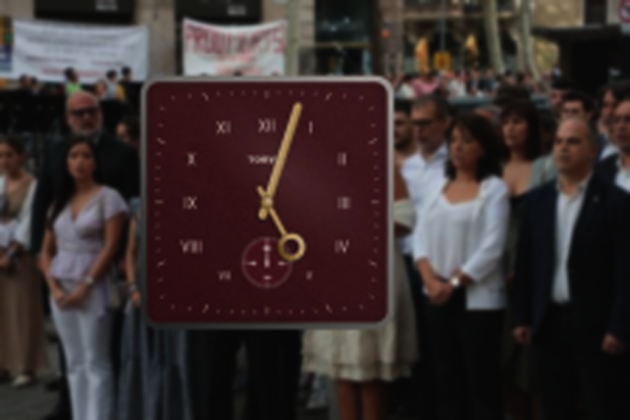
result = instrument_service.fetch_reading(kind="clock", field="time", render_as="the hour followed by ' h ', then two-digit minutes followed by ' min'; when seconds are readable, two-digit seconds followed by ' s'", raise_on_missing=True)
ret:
5 h 03 min
